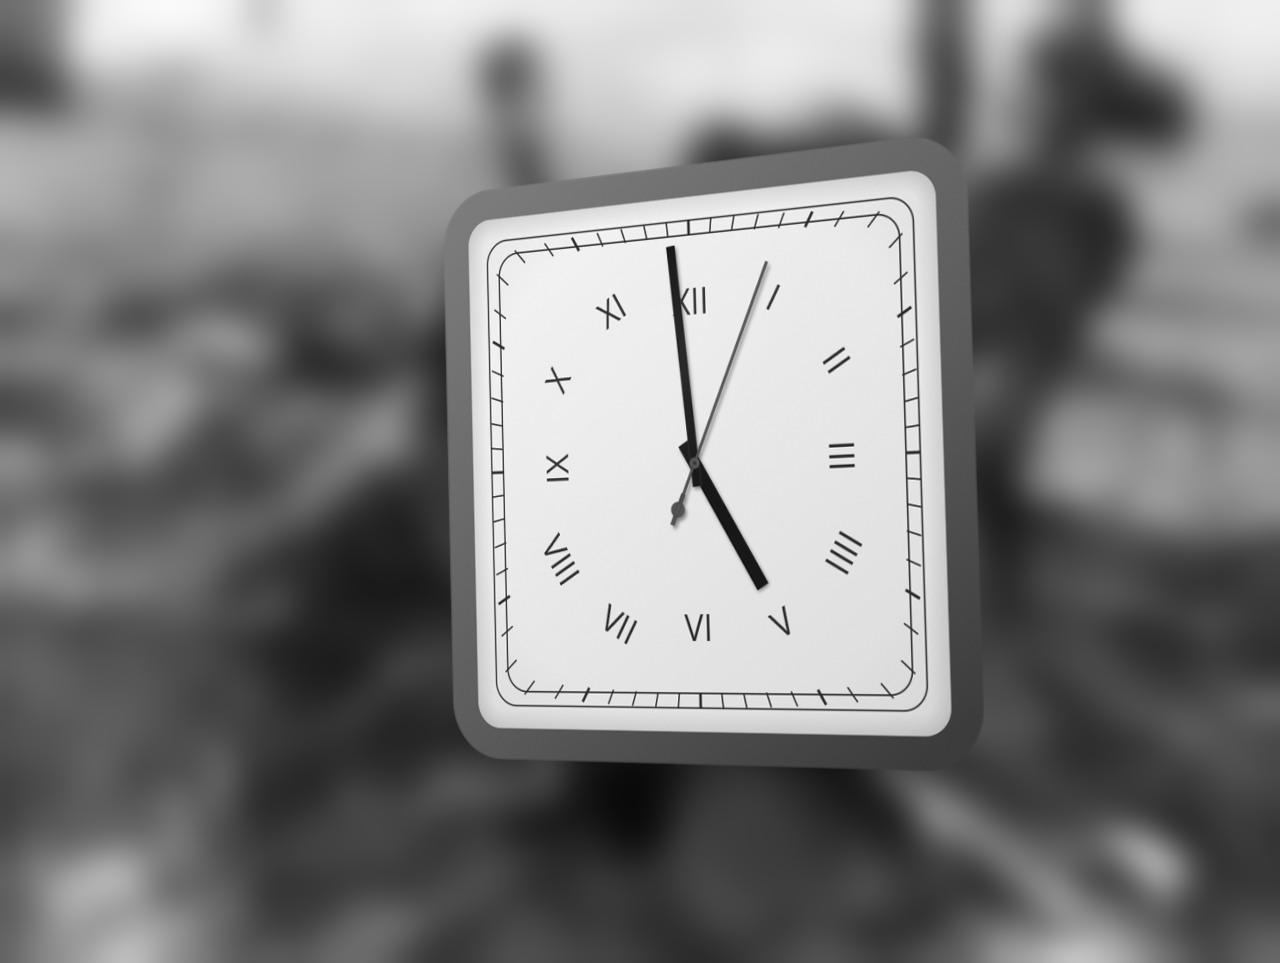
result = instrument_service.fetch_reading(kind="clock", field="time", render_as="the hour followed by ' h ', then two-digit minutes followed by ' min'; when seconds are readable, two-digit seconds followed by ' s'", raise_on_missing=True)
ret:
4 h 59 min 04 s
